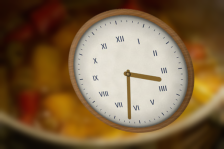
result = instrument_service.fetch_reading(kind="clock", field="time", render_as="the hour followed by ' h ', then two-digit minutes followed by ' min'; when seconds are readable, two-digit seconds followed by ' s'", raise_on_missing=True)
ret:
3 h 32 min
